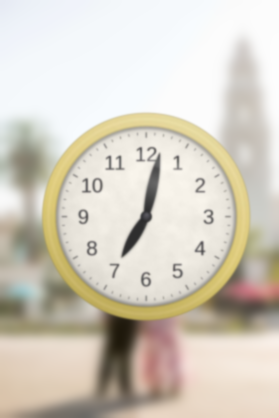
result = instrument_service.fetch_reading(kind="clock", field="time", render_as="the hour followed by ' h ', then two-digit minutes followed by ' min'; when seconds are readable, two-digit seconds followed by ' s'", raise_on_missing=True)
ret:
7 h 02 min
